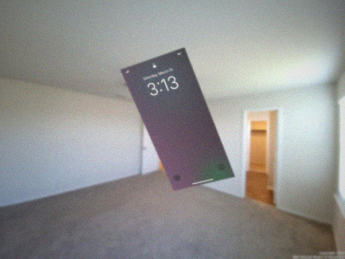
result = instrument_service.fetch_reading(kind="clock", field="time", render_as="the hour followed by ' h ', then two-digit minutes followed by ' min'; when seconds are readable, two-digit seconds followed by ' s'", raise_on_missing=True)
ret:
3 h 13 min
